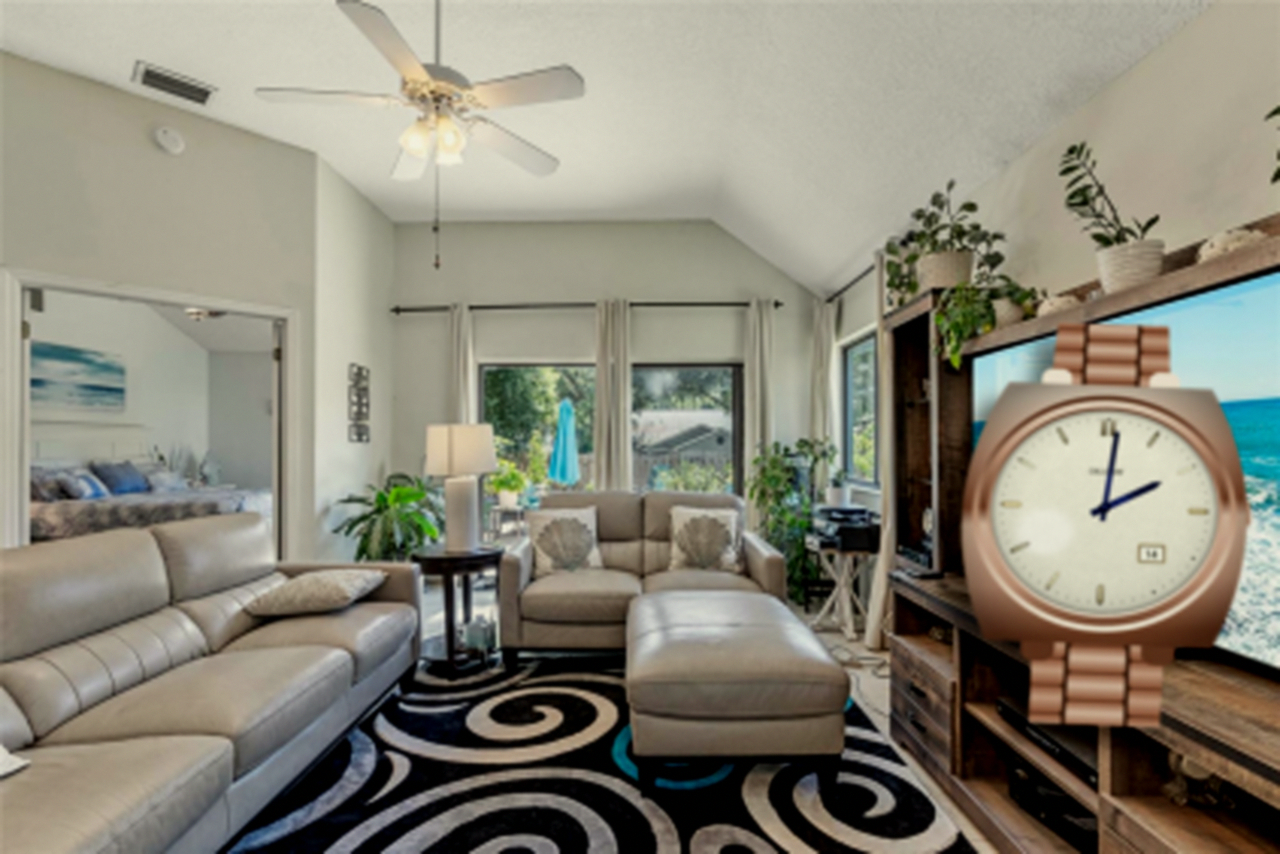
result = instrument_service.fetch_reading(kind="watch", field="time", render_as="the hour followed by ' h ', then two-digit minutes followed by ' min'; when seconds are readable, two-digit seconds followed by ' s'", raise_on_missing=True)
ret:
2 h 01 min
